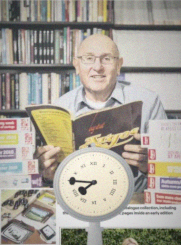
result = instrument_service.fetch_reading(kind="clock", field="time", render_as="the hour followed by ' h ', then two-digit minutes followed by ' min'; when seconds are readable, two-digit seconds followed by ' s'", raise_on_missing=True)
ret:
7 h 46 min
